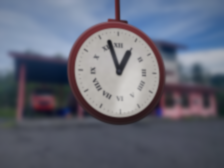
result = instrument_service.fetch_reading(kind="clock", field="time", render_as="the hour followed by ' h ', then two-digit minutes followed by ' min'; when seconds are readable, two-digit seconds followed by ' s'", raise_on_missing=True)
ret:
12 h 57 min
